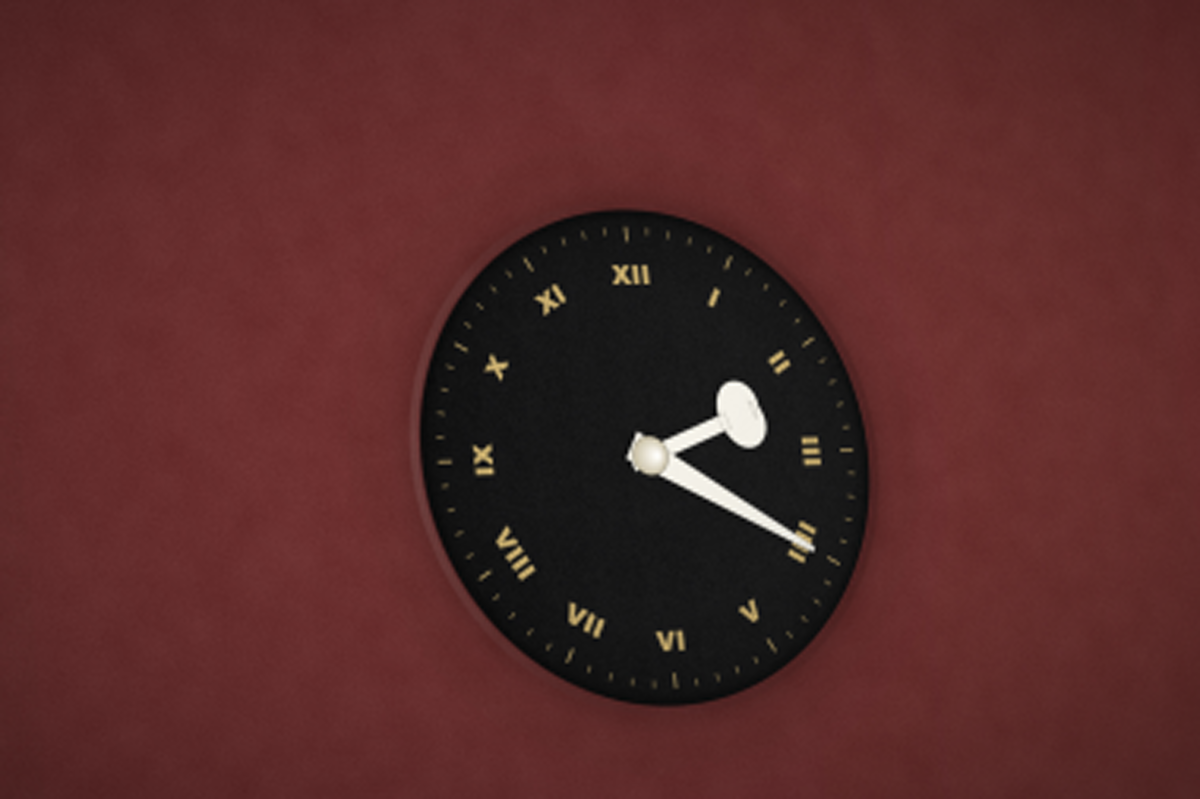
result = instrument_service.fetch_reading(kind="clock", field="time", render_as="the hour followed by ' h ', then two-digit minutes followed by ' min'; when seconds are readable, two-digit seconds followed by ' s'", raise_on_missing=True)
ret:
2 h 20 min
